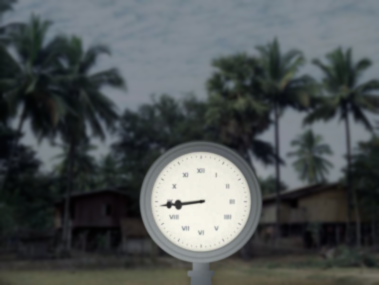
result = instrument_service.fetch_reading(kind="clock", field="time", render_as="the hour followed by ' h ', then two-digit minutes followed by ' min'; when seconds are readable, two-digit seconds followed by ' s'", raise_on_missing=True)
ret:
8 h 44 min
